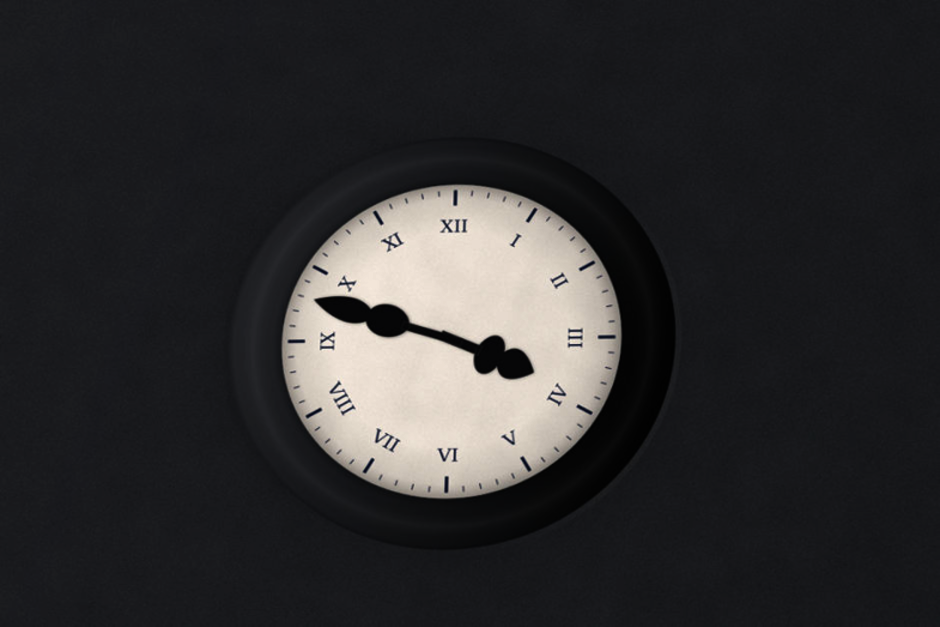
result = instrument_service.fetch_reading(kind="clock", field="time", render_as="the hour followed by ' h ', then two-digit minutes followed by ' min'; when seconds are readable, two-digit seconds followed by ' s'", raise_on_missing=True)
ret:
3 h 48 min
